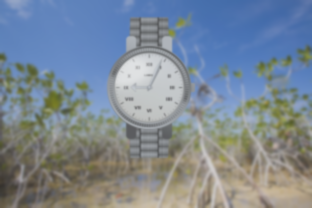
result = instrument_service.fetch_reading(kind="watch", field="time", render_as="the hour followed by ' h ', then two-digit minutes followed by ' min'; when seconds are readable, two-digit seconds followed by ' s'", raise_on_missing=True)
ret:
9 h 04 min
